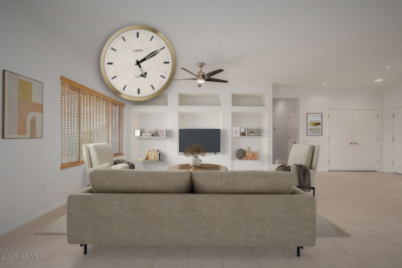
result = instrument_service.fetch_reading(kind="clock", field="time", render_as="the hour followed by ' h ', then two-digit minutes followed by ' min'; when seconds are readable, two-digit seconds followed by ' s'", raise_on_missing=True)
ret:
5 h 10 min
